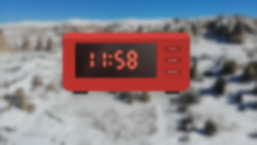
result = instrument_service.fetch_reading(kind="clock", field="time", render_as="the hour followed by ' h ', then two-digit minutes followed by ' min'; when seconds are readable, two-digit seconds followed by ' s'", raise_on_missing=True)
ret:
11 h 58 min
